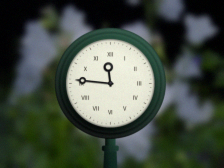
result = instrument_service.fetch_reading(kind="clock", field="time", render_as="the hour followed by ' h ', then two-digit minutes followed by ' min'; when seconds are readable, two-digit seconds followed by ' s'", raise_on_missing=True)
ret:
11 h 46 min
